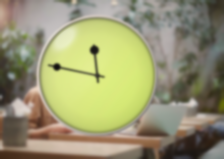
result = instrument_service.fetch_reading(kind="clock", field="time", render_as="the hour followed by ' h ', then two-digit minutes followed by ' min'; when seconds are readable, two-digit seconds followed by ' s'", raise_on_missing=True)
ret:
11 h 47 min
